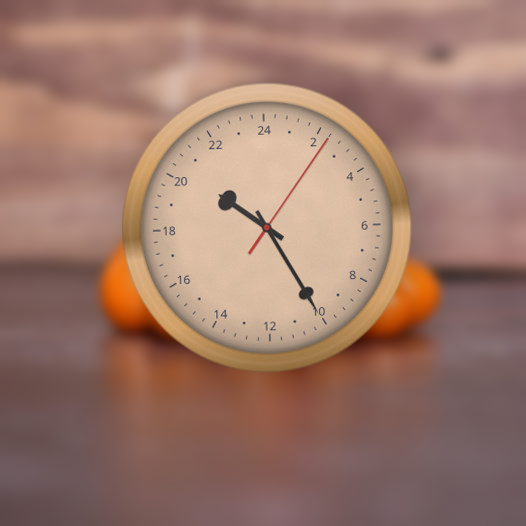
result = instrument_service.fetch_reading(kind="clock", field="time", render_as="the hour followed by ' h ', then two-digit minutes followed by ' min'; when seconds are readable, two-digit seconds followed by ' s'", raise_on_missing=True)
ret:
20 h 25 min 06 s
